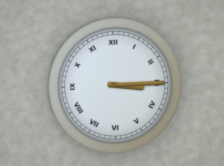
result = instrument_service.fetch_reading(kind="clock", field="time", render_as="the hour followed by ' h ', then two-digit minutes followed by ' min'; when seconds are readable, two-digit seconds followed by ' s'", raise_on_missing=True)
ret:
3 h 15 min
